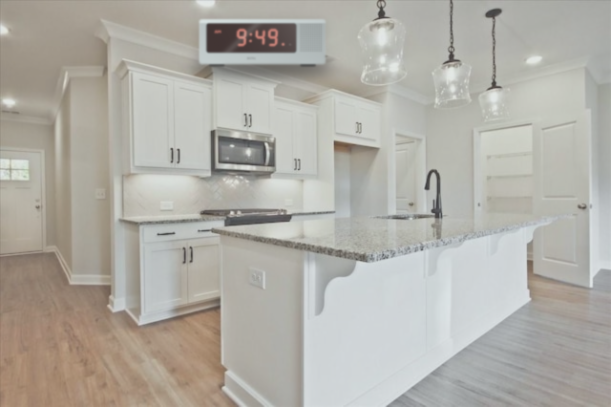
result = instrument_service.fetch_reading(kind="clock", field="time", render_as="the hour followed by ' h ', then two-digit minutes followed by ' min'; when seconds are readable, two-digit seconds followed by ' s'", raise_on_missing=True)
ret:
9 h 49 min
